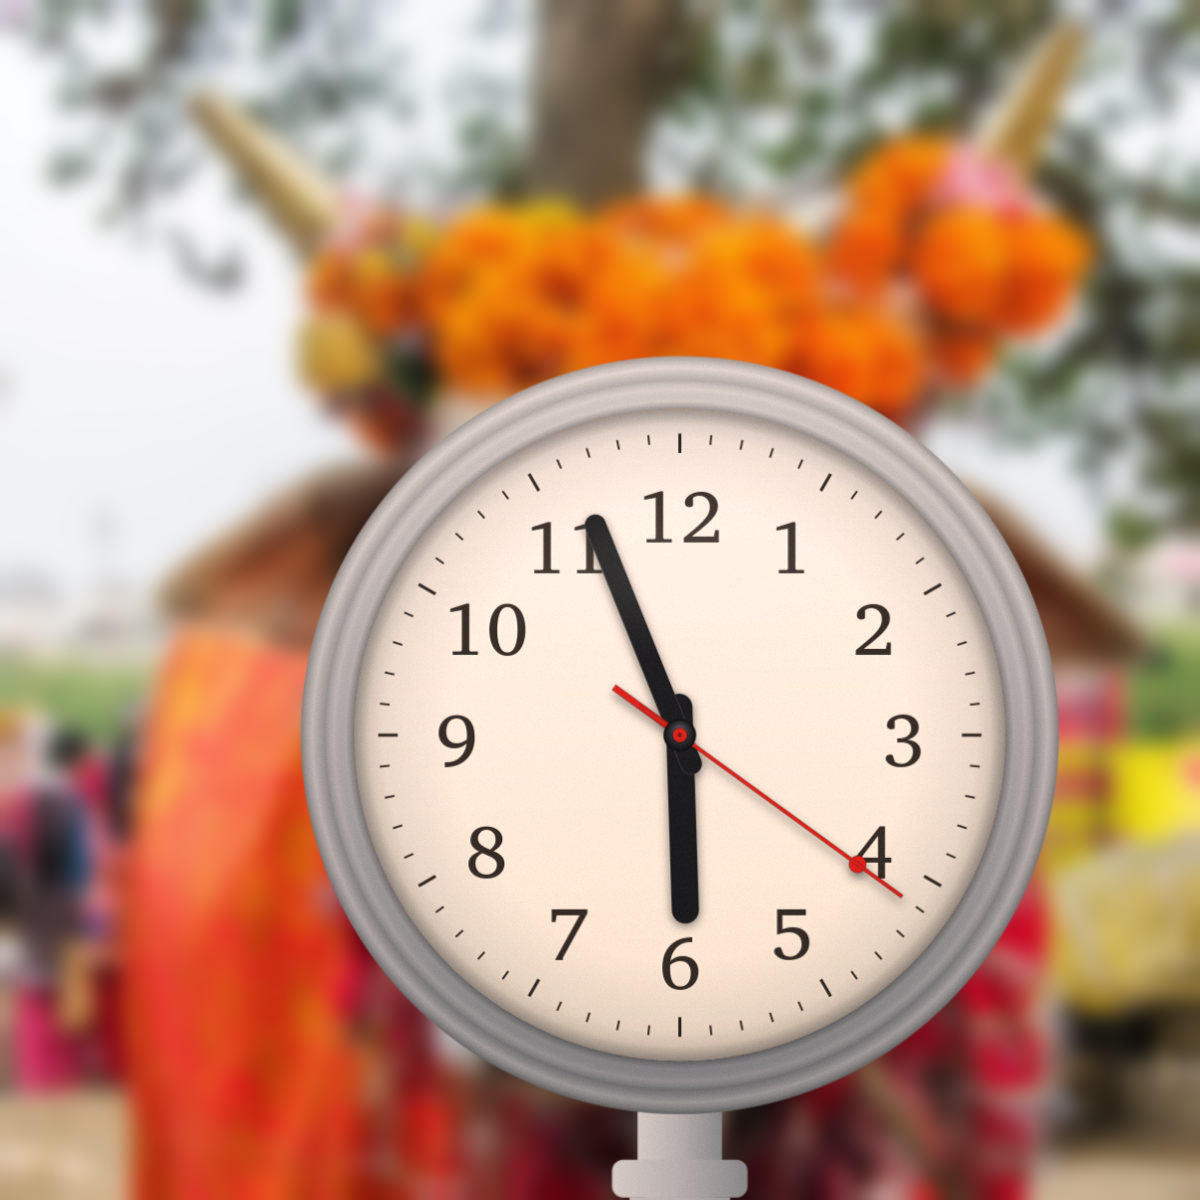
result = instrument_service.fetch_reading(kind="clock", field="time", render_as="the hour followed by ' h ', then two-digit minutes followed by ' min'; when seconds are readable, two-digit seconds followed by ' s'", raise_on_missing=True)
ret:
5 h 56 min 21 s
